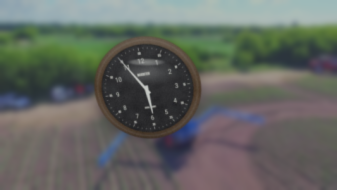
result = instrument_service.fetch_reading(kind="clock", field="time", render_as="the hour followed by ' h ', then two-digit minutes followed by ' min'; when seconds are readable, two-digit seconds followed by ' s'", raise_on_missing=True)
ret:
5 h 55 min
